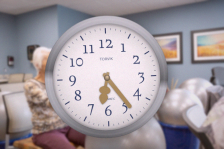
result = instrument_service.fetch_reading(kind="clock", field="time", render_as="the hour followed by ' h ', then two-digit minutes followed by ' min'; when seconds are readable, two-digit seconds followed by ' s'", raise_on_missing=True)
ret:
6 h 24 min
